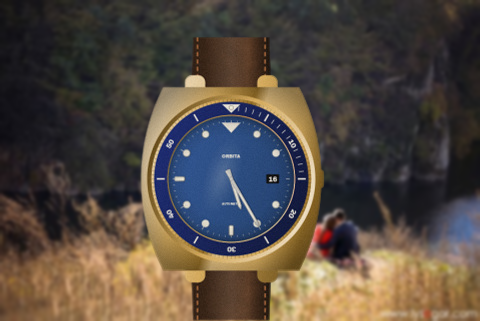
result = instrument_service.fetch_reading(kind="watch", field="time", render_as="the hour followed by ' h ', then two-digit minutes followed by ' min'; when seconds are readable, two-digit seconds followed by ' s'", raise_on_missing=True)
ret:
5 h 25 min
